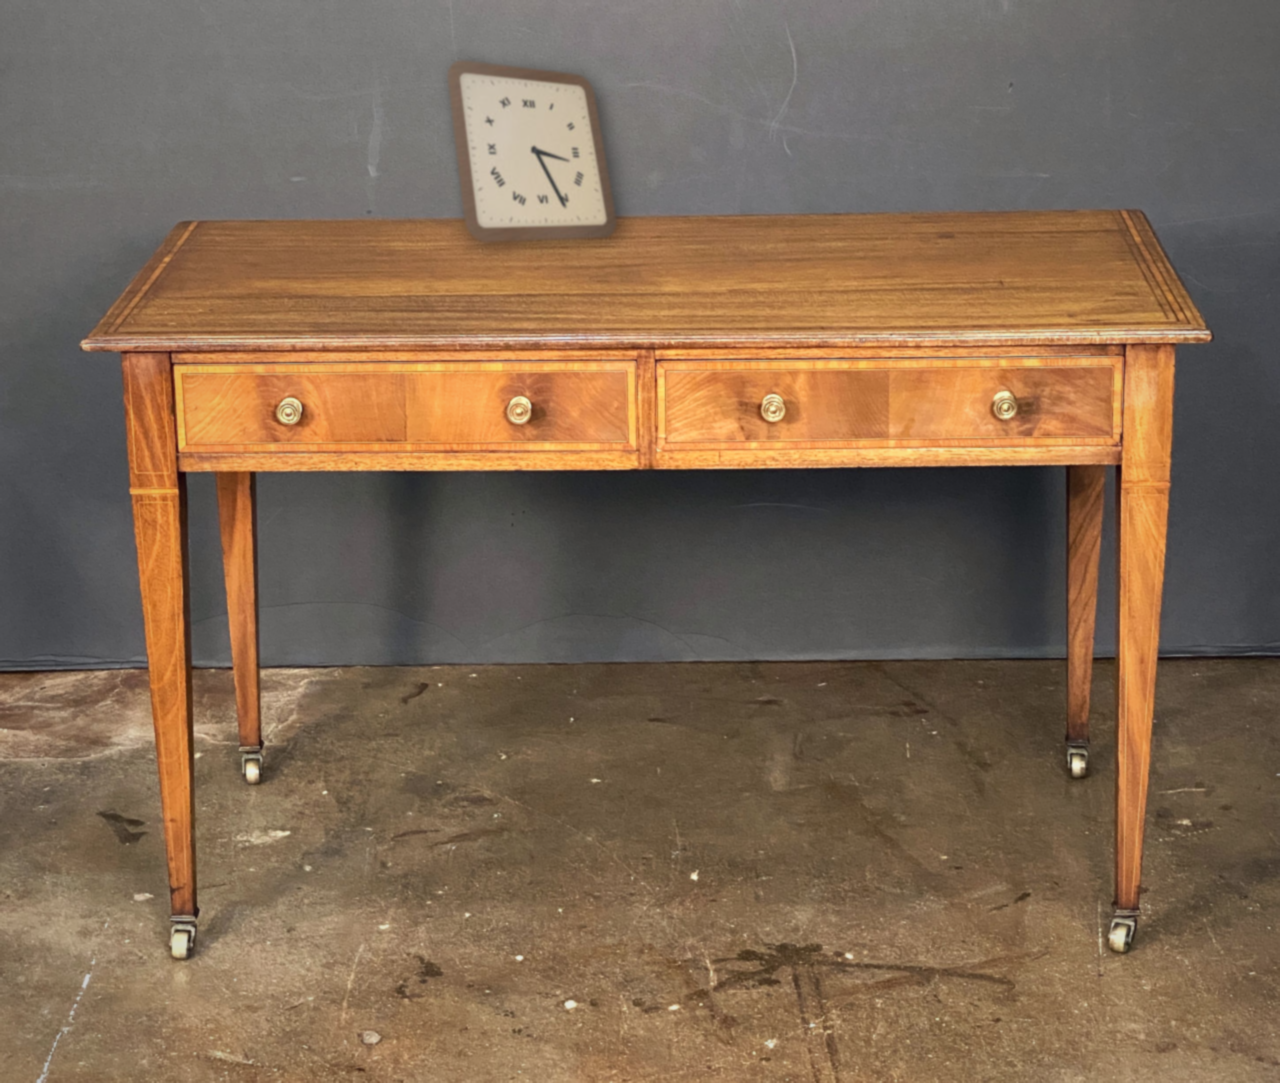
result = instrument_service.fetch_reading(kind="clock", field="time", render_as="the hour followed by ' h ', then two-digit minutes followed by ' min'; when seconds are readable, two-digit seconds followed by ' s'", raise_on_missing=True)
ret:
3 h 26 min
